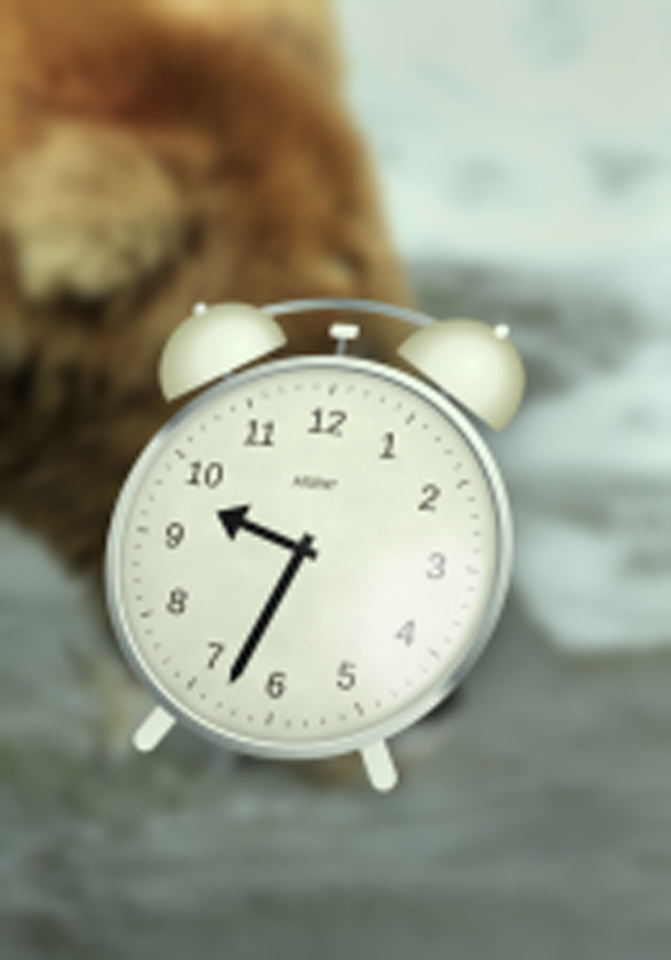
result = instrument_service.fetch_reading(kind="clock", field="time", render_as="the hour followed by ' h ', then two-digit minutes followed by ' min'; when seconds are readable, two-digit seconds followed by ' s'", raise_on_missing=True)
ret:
9 h 33 min
